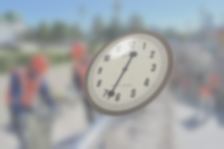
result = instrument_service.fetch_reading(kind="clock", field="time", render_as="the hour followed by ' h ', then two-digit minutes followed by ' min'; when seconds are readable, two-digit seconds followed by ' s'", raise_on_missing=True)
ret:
12 h 33 min
